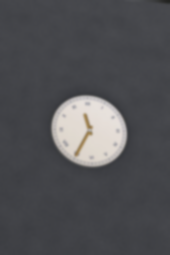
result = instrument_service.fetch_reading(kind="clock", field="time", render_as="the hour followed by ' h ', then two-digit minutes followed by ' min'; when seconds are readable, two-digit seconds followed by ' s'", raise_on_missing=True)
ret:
11 h 35 min
